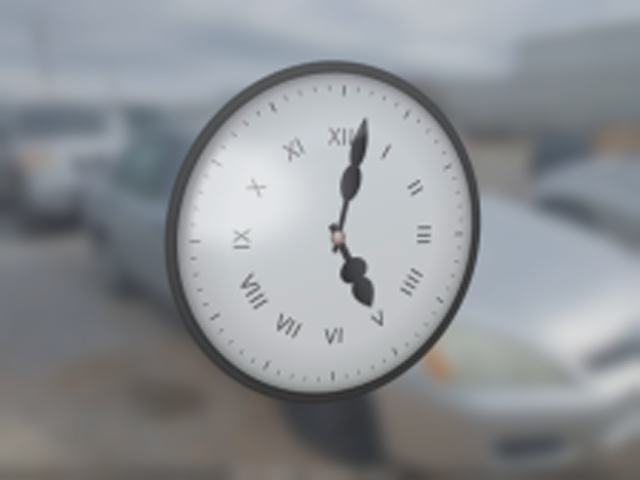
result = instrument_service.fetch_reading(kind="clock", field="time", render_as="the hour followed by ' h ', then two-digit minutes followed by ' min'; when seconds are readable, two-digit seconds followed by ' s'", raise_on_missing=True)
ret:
5 h 02 min
